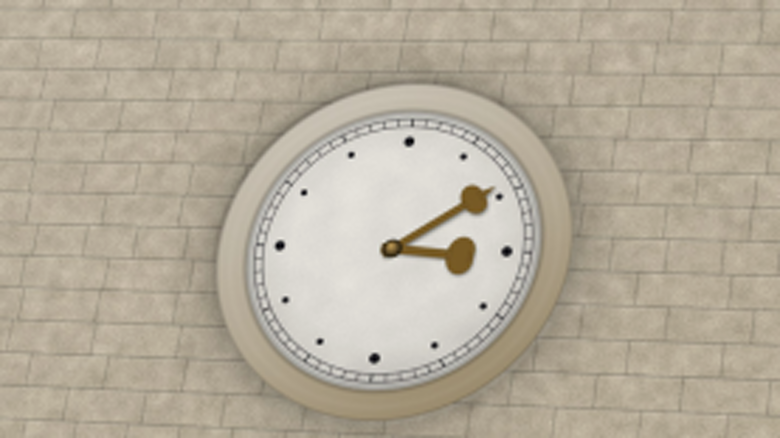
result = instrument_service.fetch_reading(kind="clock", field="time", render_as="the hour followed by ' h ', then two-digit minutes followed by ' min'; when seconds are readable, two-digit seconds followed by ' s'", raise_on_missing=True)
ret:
3 h 09 min
